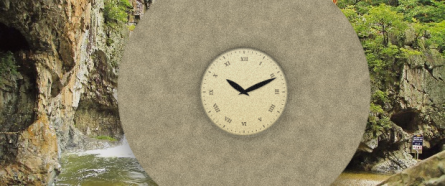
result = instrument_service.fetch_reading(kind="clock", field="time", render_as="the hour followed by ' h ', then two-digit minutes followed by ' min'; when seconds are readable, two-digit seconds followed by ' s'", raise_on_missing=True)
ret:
10 h 11 min
